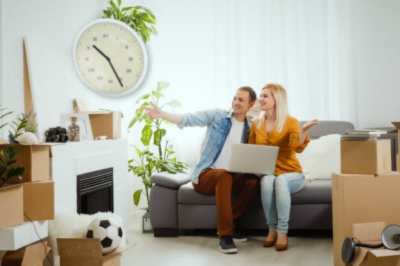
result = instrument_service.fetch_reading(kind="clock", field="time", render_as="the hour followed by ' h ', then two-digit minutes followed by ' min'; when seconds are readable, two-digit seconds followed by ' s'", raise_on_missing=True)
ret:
10 h 26 min
